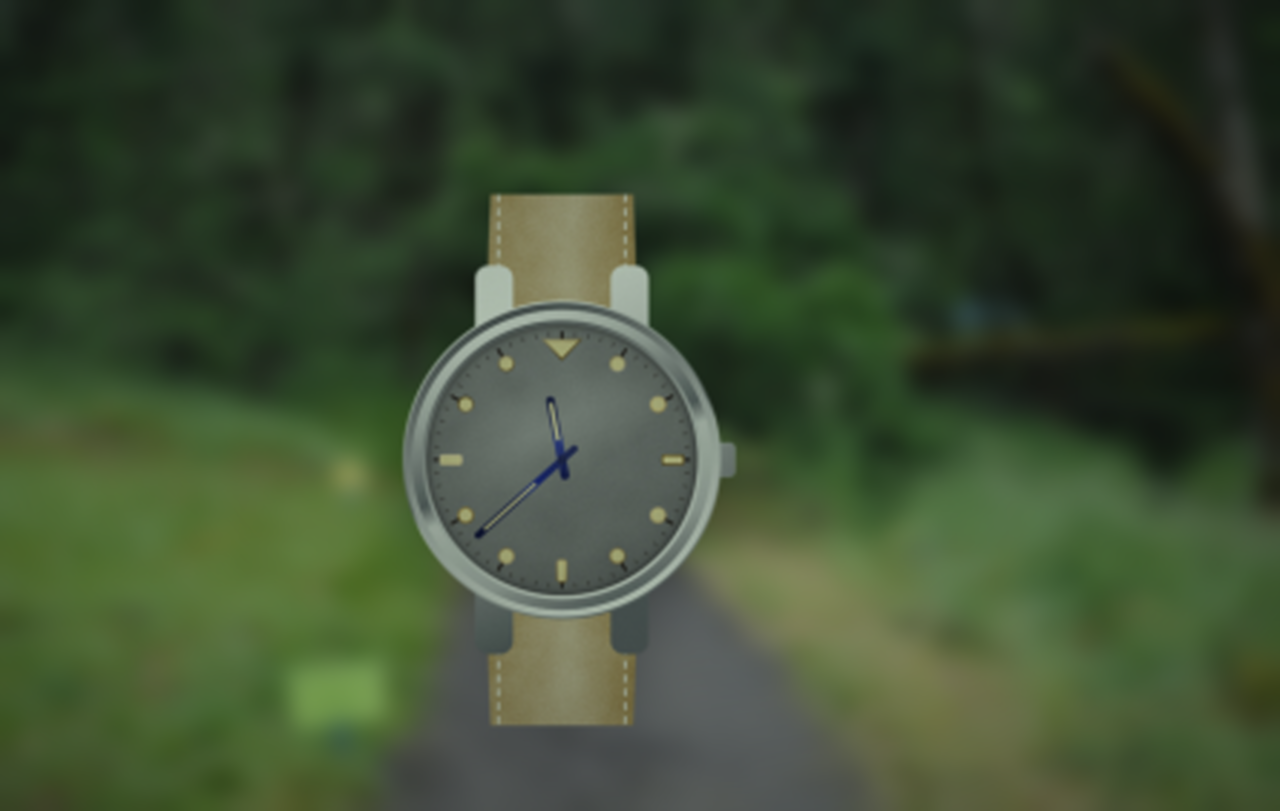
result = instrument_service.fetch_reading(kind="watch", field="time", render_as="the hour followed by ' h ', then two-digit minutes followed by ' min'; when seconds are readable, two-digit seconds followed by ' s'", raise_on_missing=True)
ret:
11 h 38 min
